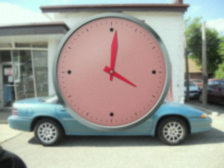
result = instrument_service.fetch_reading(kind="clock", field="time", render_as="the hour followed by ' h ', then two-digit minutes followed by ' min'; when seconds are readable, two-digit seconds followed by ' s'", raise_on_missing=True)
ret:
4 h 01 min
